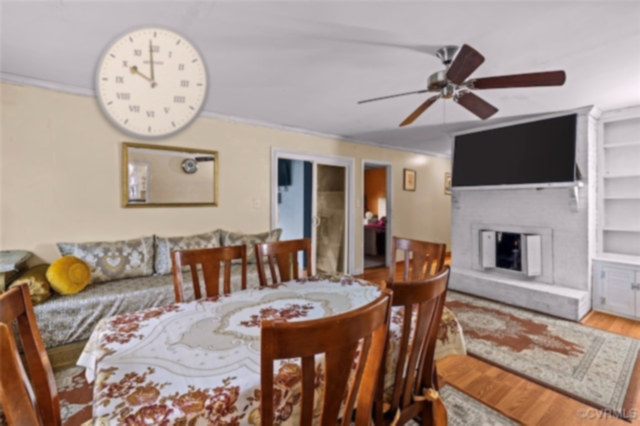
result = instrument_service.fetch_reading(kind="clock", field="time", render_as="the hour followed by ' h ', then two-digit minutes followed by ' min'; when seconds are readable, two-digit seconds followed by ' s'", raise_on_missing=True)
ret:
9 h 59 min
